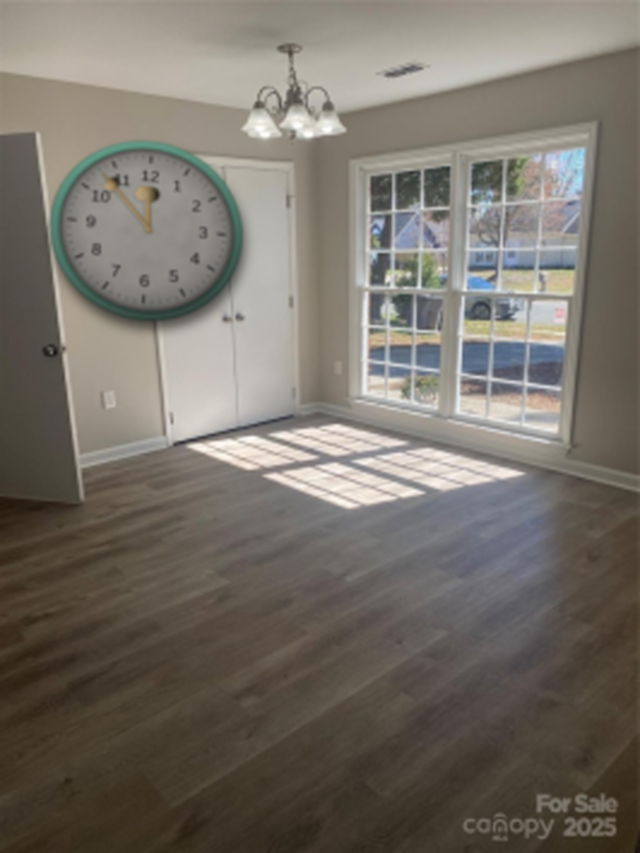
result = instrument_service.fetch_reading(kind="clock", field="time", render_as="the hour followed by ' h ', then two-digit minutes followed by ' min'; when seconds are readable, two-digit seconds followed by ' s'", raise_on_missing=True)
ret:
11 h 53 min
